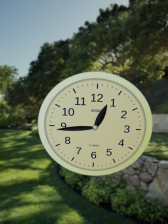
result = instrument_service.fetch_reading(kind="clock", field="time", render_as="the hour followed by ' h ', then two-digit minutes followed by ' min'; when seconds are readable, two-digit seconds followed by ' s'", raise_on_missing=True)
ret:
12 h 44 min
